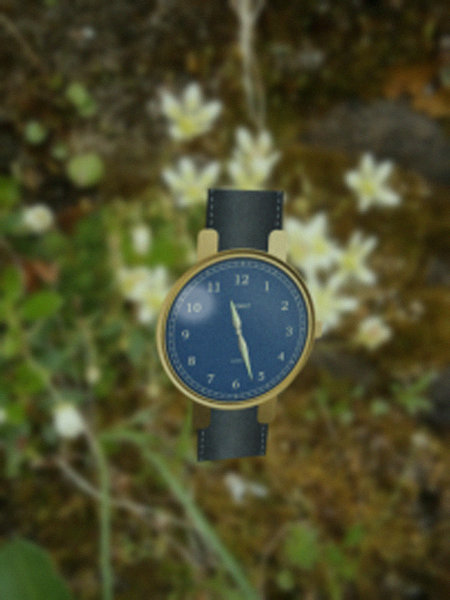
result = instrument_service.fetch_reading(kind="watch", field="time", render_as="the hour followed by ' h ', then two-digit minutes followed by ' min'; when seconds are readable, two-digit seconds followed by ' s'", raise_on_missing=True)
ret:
11 h 27 min
